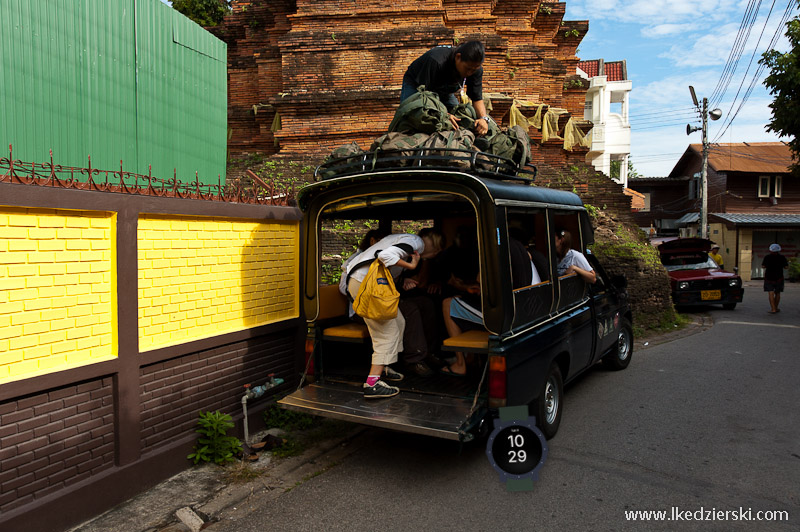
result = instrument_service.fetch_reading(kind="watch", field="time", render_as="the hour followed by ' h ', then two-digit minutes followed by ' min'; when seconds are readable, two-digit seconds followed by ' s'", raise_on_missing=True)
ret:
10 h 29 min
